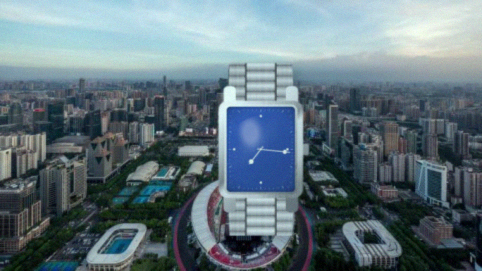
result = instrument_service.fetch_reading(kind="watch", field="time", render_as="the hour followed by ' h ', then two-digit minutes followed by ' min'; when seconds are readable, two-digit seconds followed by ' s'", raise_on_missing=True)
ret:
7 h 16 min
